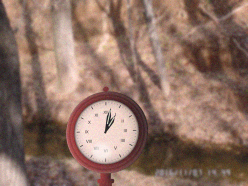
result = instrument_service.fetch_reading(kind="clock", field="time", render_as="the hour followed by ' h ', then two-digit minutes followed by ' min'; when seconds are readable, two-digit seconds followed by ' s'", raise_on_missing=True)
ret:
1 h 02 min
